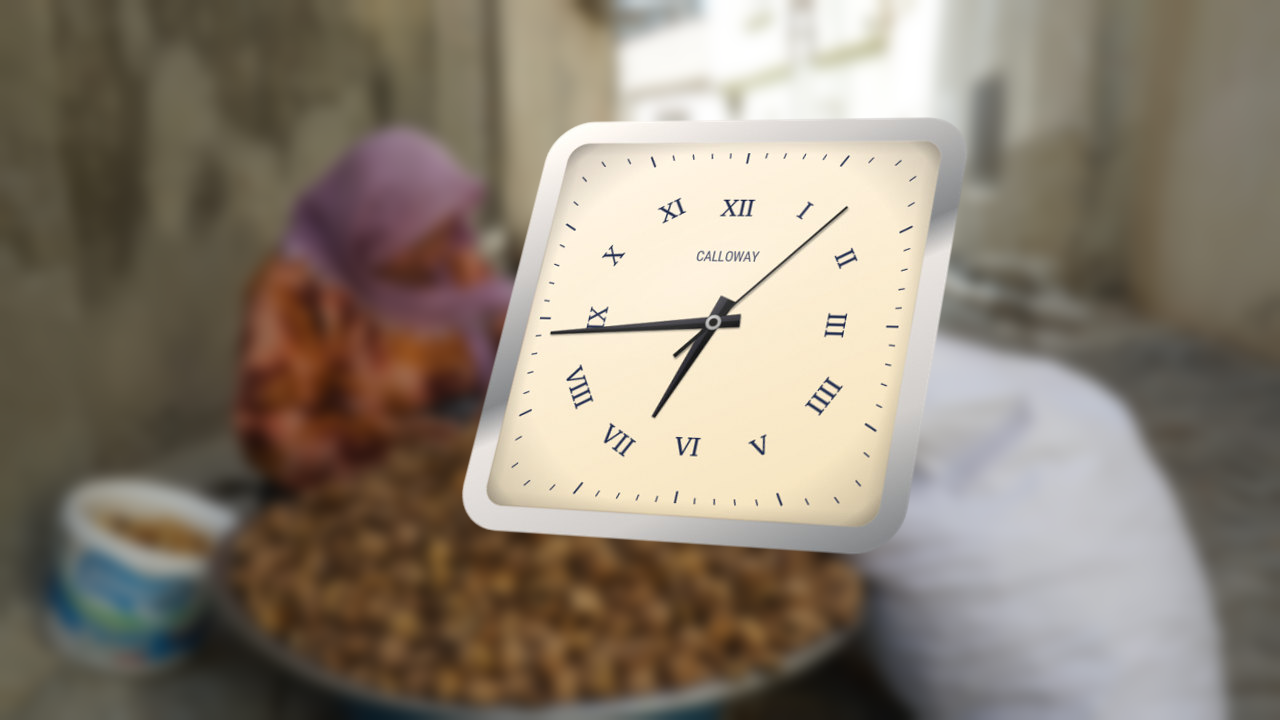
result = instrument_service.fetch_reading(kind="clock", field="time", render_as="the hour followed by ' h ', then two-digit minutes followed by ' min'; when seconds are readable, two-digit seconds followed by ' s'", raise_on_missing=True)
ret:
6 h 44 min 07 s
